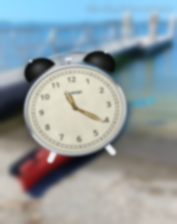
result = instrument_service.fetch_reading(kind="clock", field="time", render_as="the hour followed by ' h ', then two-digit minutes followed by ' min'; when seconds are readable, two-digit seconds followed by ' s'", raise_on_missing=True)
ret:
11 h 21 min
